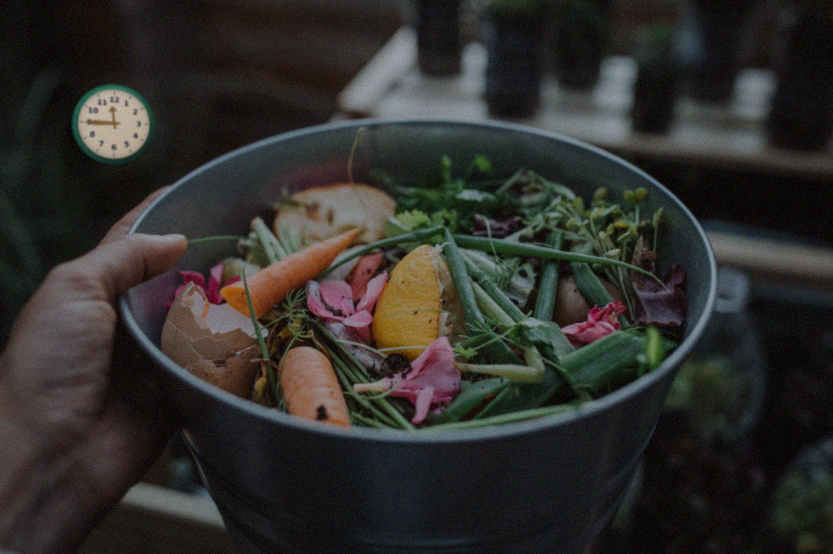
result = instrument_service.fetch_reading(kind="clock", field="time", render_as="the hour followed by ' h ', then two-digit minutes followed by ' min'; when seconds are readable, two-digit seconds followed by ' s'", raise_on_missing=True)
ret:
11 h 45 min
